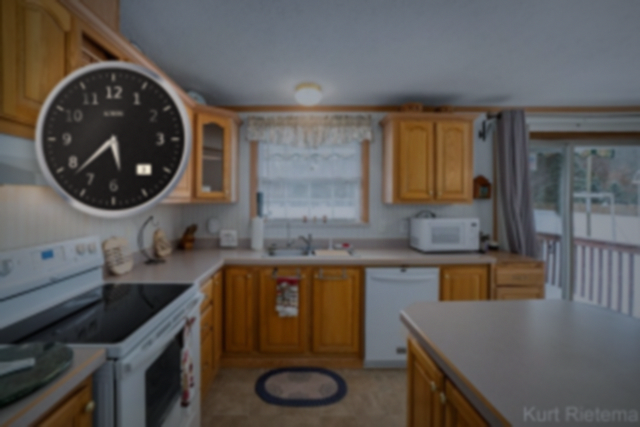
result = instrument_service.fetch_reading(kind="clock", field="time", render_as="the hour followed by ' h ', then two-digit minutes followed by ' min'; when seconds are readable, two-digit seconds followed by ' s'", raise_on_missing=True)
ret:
5 h 38 min
